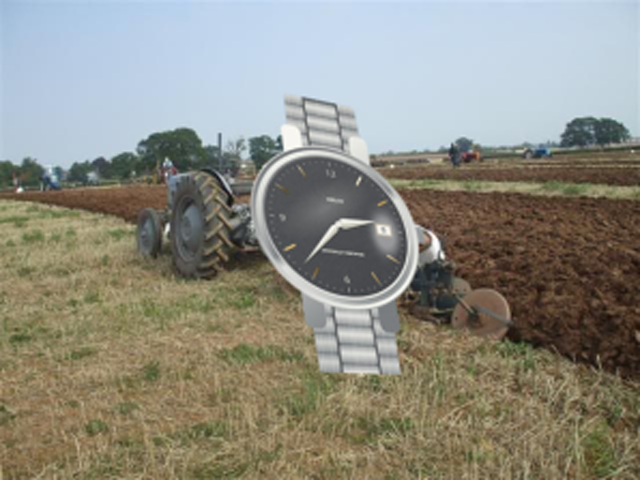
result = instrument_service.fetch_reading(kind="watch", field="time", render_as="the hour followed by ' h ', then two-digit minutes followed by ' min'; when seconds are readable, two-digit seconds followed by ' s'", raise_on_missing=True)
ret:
2 h 37 min
